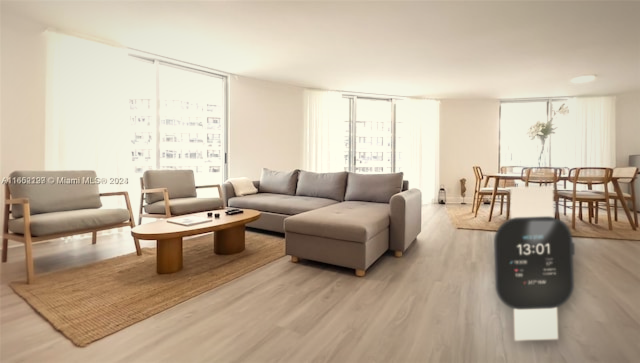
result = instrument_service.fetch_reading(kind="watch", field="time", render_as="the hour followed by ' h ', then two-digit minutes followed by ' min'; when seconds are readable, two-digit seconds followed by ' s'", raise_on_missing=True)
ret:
13 h 01 min
